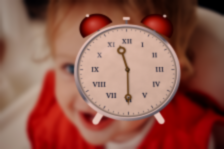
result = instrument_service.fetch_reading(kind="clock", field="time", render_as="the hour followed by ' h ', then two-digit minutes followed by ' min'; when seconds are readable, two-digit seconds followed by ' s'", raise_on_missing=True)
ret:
11 h 30 min
